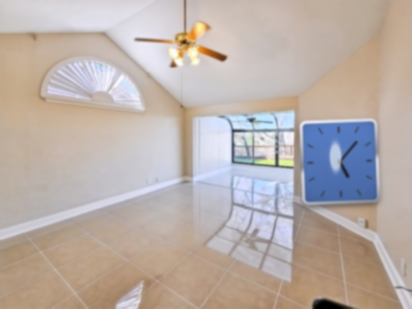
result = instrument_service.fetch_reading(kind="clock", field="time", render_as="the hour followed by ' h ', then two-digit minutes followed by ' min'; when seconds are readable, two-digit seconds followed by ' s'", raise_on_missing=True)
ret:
5 h 07 min
